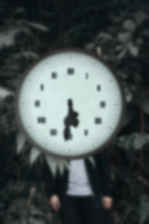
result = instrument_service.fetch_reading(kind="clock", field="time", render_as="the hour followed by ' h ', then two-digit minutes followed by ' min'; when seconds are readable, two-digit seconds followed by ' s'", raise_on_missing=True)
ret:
5 h 31 min
